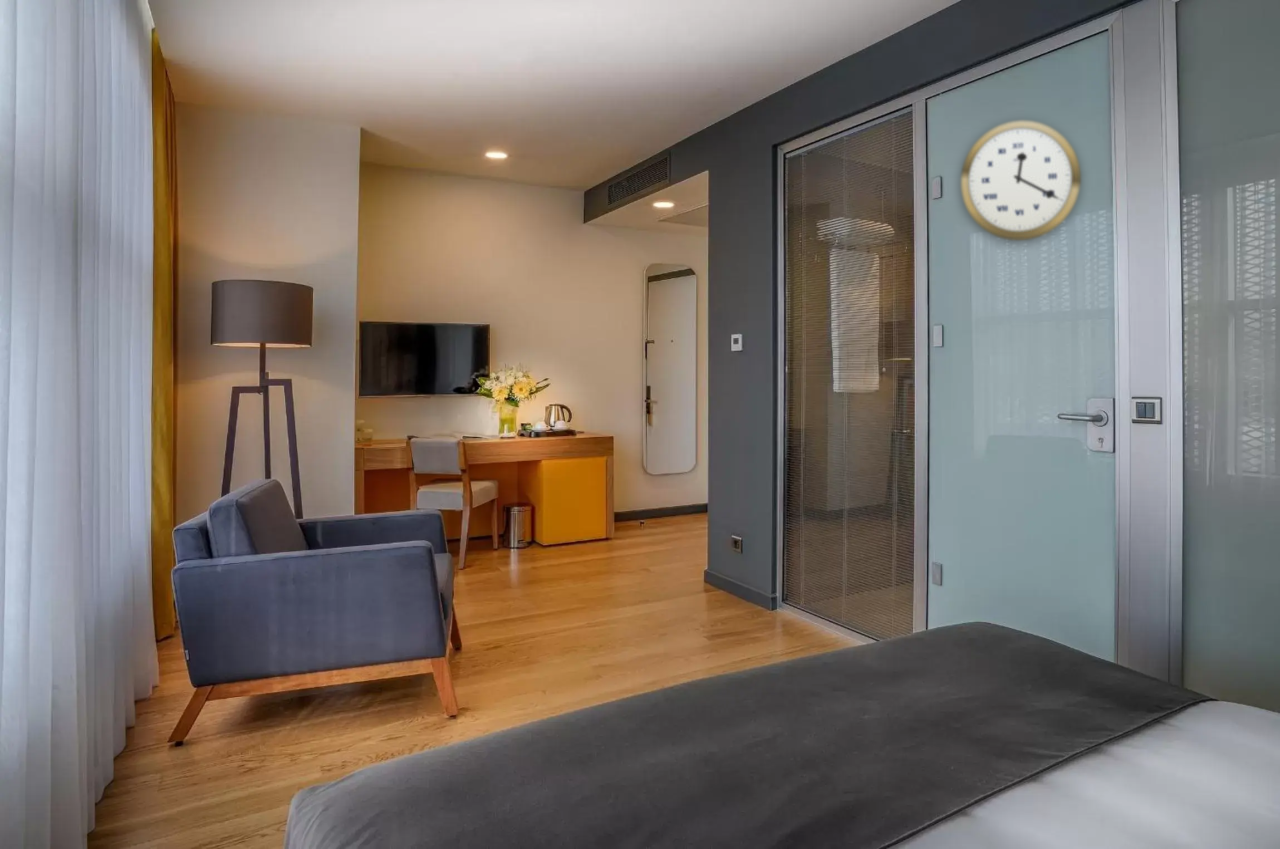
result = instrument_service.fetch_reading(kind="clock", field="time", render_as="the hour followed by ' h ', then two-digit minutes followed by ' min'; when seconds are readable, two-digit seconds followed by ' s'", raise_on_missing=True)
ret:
12 h 20 min
